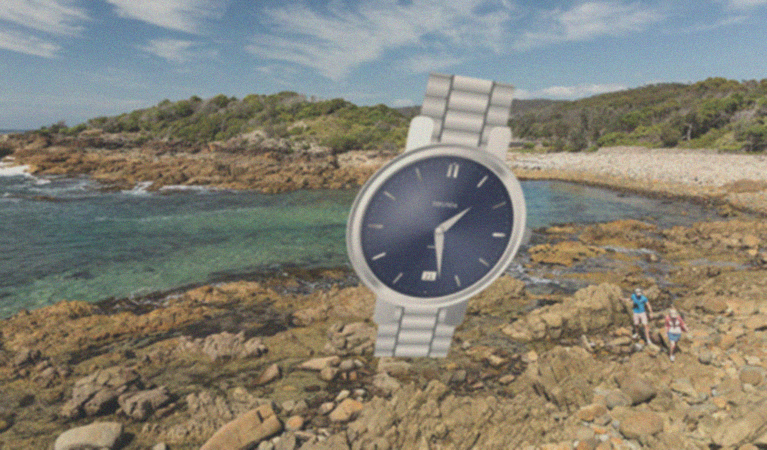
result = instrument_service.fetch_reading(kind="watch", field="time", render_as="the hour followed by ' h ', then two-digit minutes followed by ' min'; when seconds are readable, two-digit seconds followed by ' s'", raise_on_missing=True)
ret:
1 h 28 min
